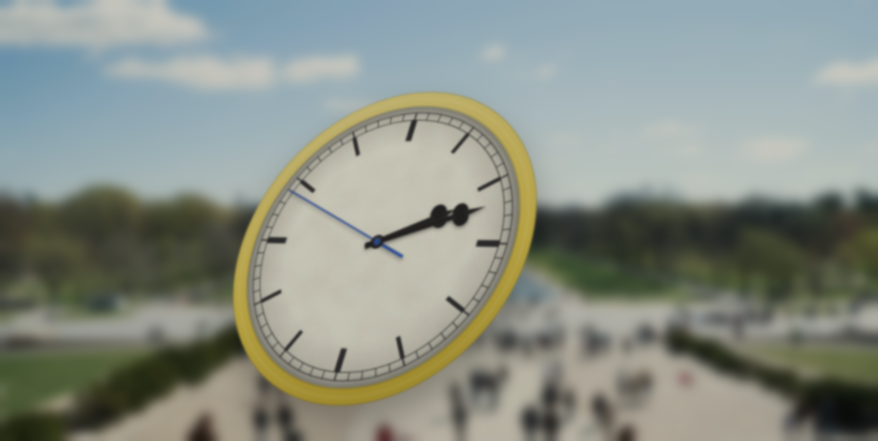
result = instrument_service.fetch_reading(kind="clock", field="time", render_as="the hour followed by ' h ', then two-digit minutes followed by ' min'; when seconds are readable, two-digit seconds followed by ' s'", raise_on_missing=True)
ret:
2 h 11 min 49 s
